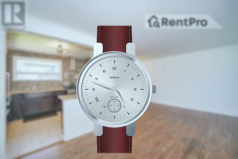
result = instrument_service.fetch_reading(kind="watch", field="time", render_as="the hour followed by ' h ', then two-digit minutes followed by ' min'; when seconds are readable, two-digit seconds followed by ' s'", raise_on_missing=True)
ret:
4 h 48 min
